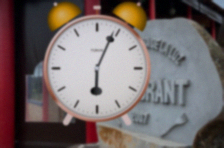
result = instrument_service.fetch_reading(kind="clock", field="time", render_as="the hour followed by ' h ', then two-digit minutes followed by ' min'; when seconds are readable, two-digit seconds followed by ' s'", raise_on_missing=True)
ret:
6 h 04 min
